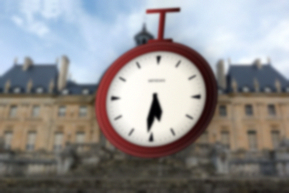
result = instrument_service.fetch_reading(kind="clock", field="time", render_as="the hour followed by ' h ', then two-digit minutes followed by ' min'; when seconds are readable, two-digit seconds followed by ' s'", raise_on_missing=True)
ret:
5 h 31 min
